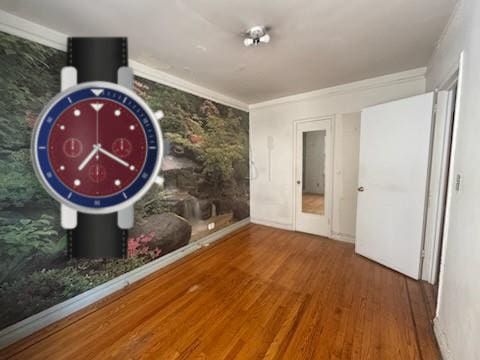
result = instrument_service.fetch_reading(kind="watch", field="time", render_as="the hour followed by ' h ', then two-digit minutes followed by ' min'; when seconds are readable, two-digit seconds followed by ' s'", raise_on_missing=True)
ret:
7 h 20 min
